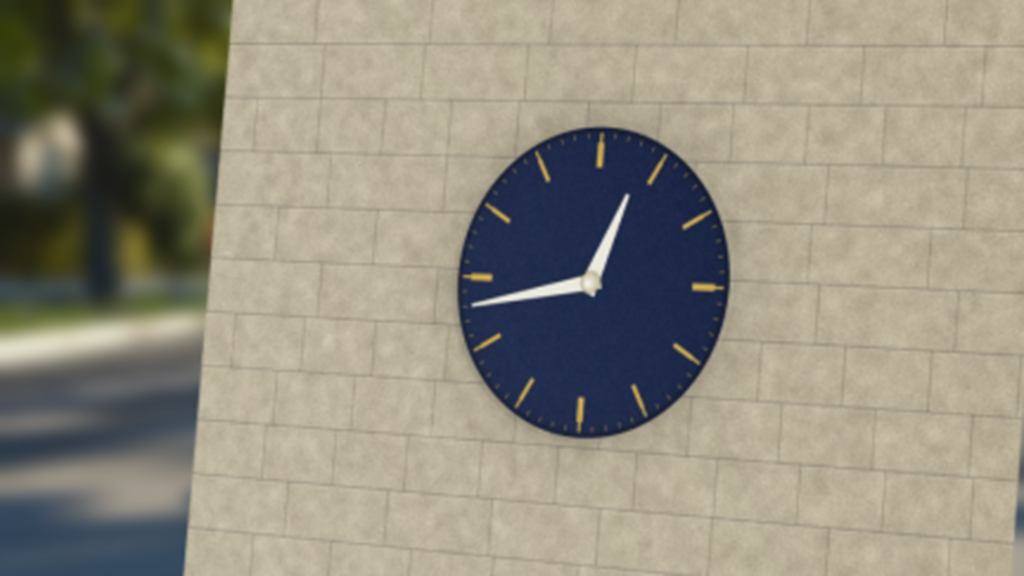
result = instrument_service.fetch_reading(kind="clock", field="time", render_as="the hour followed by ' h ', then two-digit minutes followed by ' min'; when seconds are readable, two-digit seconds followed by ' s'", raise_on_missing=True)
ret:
12 h 43 min
